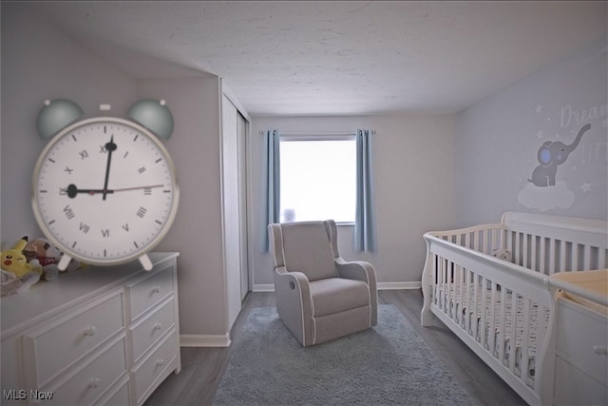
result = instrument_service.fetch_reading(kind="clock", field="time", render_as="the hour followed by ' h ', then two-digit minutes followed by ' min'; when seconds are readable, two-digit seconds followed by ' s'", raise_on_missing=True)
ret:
9 h 01 min 14 s
